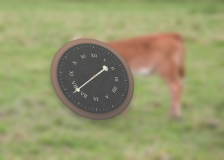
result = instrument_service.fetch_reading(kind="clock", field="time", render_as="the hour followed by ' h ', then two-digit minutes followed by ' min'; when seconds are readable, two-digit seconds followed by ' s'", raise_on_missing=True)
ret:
1 h 38 min
